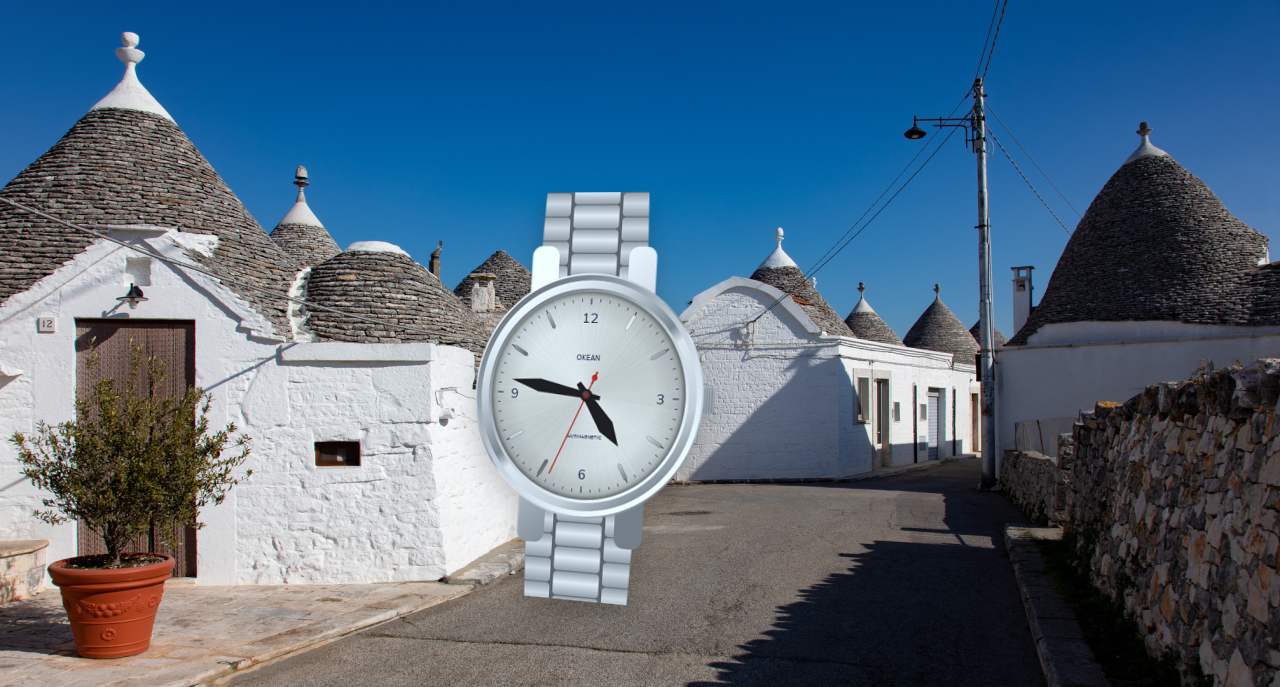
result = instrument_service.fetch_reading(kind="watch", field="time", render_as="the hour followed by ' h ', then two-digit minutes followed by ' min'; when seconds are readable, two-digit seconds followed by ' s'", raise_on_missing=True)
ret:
4 h 46 min 34 s
